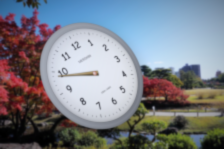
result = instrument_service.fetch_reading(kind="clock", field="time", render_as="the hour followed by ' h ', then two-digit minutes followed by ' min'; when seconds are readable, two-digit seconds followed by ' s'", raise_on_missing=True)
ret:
9 h 49 min
